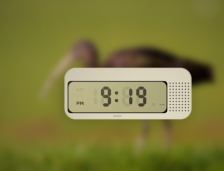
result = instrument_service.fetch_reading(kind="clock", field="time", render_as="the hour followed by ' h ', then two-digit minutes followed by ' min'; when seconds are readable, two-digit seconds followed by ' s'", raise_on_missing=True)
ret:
9 h 19 min
